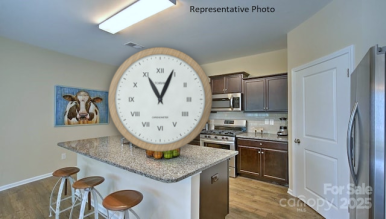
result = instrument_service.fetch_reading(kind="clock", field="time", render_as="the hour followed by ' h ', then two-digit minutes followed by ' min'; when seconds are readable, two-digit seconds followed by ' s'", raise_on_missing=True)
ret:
11 h 04 min
